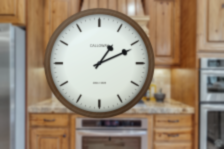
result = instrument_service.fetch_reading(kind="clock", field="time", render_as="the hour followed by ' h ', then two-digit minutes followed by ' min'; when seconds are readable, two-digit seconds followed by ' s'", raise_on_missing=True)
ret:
1 h 11 min
